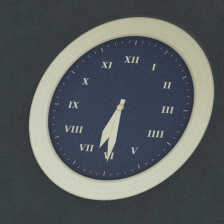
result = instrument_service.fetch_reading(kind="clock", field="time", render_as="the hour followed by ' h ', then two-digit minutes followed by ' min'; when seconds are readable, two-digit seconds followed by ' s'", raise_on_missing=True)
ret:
6 h 30 min
